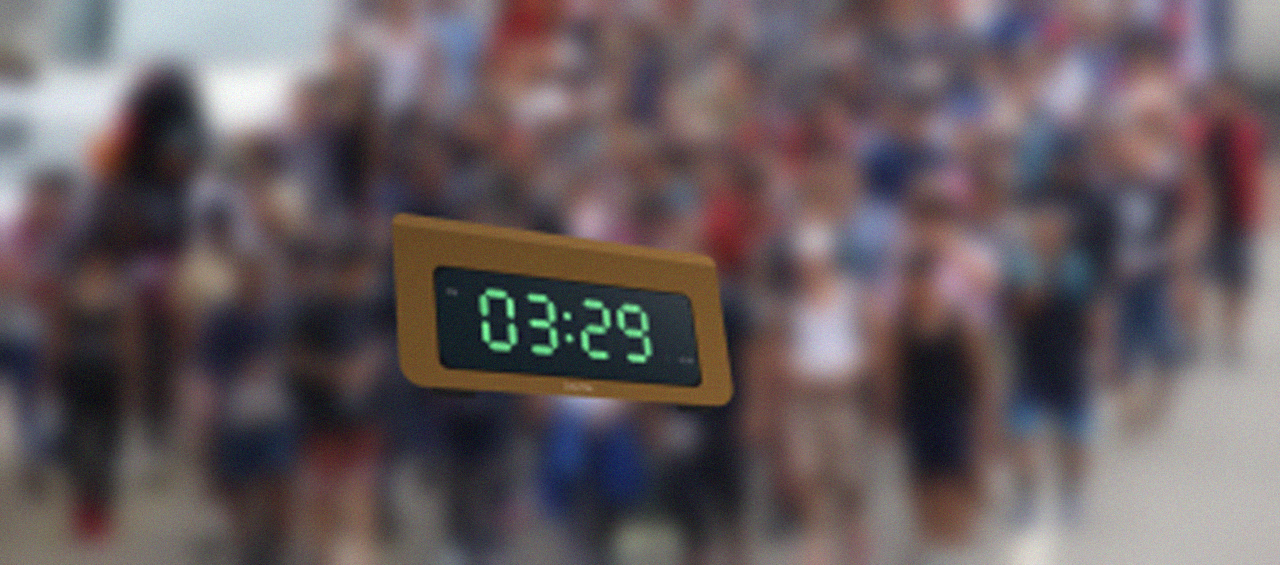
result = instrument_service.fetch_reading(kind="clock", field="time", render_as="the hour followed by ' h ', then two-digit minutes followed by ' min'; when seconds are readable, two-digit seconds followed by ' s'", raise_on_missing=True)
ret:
3 h 29 min
